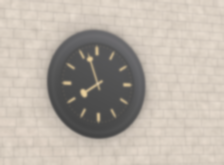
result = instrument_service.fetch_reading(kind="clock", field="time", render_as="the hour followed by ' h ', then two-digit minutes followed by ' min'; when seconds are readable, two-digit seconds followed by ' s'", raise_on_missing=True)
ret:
7 h 57 min
